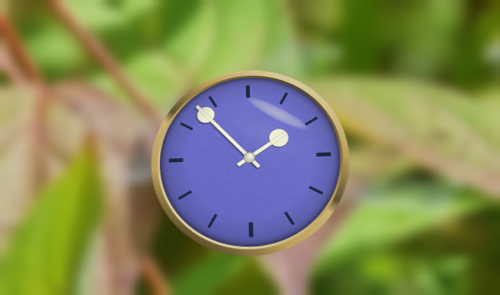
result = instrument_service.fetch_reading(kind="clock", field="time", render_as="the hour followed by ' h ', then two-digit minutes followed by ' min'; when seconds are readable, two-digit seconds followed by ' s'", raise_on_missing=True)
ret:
1 h 53 min
